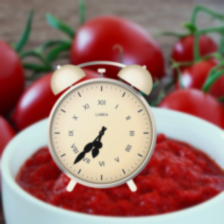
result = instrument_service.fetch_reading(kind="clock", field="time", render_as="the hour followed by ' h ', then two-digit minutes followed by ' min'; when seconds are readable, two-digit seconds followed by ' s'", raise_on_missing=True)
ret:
6 h 37 min
